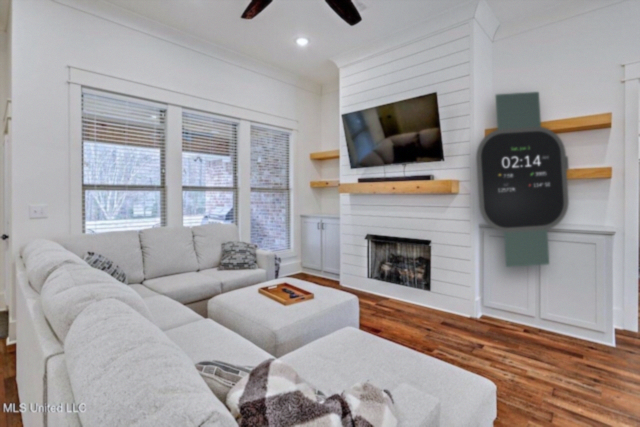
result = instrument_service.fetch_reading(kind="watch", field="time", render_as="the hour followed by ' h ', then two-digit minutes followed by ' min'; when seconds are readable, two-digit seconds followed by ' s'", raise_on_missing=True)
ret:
2 h 14 min
